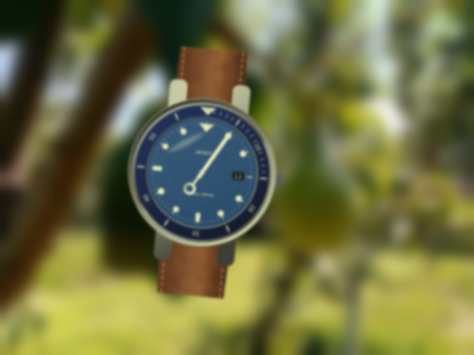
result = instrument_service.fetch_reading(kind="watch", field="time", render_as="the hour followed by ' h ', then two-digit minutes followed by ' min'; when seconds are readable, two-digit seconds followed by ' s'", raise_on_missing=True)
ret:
7 h 05 min
